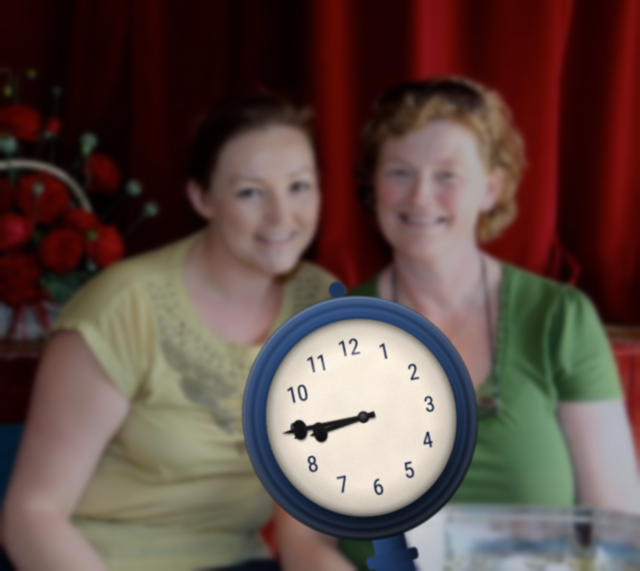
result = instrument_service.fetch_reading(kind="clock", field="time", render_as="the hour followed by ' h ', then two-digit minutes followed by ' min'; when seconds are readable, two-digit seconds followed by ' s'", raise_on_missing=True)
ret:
8 h 45 min
